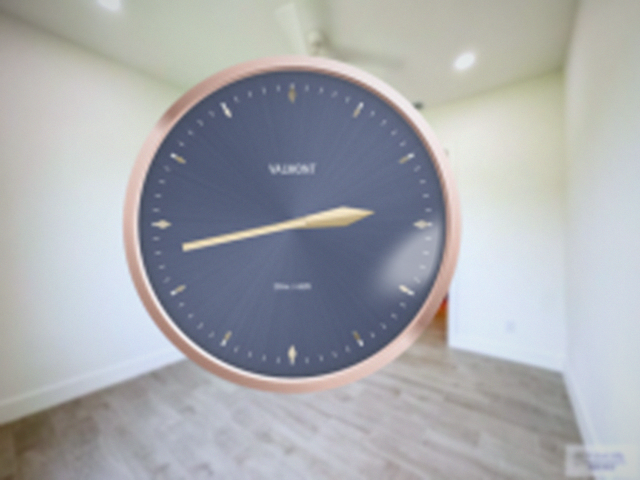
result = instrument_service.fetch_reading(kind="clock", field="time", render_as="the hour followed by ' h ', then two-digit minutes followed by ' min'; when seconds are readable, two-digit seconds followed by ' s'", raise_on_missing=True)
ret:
2 h 43 min
